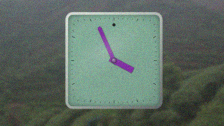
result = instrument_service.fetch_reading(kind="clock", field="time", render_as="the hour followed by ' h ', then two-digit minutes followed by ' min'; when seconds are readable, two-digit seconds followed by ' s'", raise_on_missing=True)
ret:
3 h 56 min
